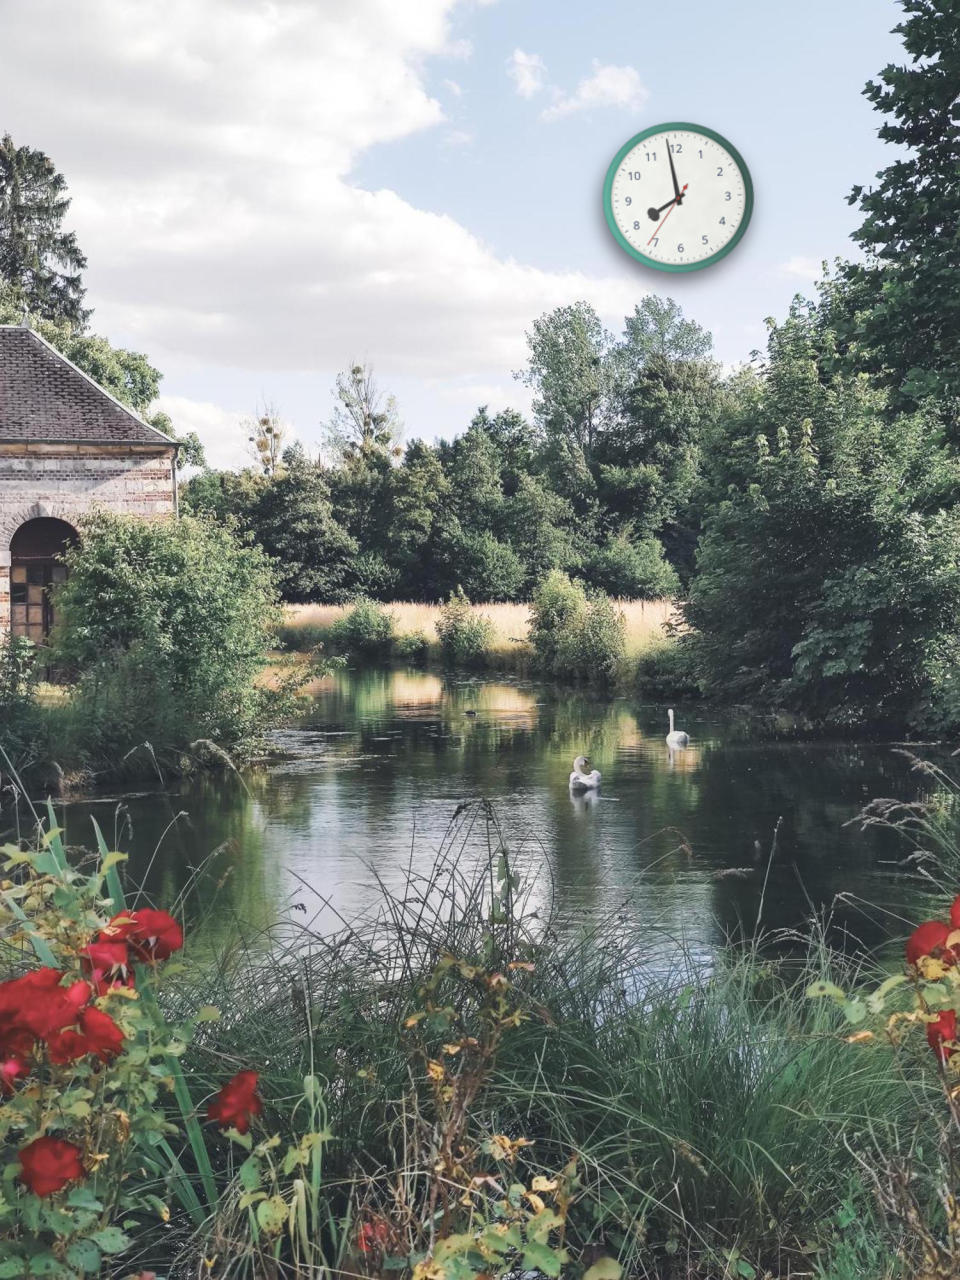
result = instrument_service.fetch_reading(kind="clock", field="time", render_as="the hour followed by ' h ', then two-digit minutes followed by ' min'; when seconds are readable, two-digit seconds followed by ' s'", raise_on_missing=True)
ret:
7 h 58 min 36 s
